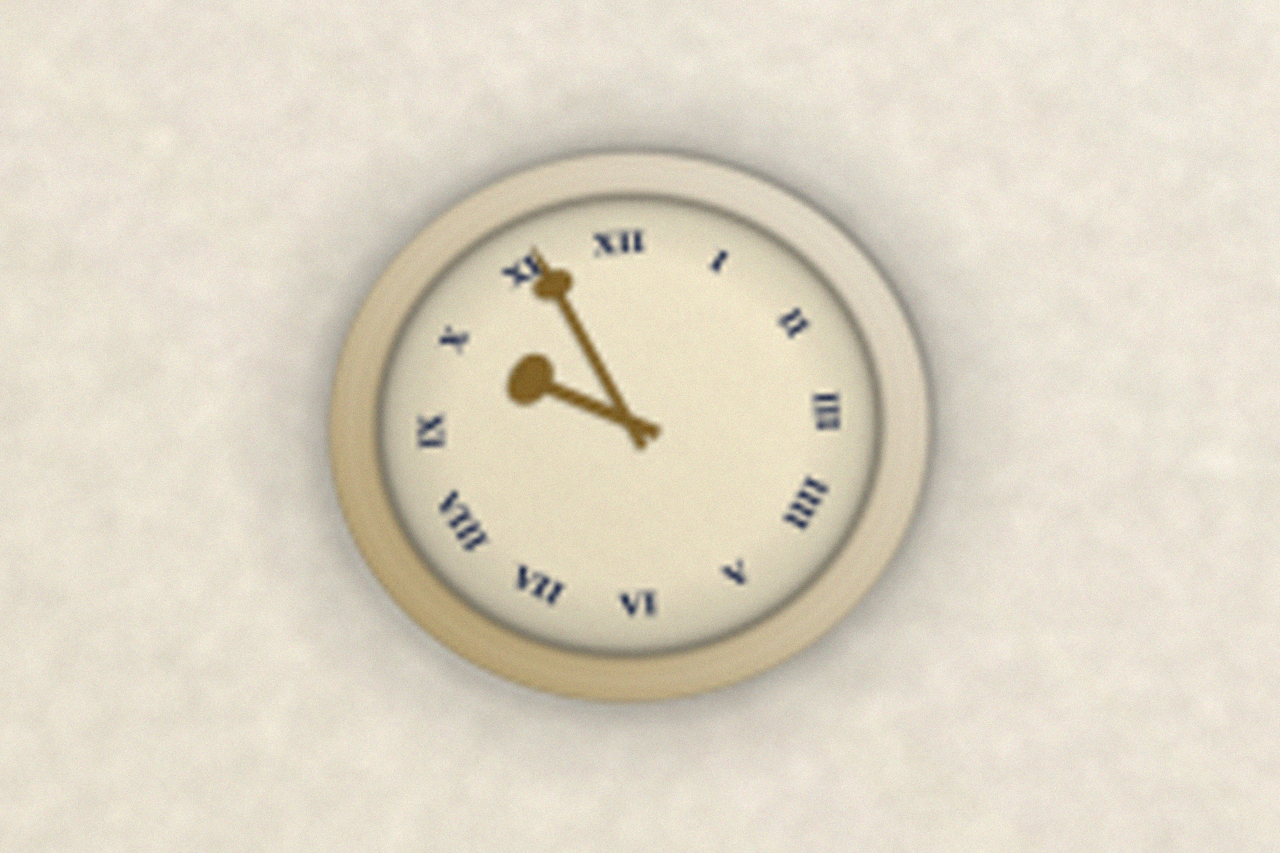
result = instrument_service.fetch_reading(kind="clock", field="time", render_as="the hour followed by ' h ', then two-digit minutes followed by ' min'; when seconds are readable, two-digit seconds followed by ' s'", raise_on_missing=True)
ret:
9 h 56 min
